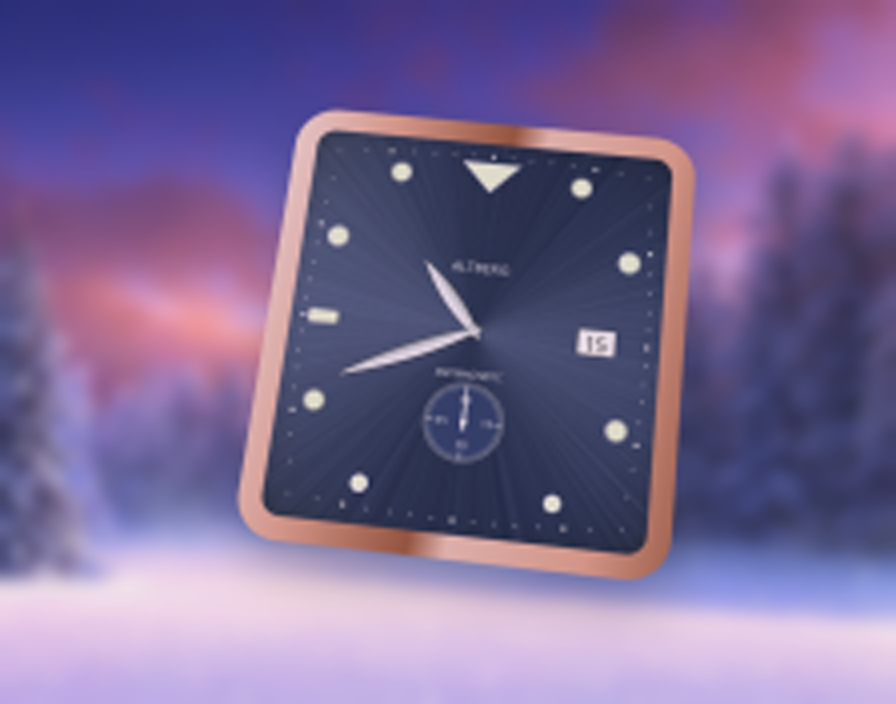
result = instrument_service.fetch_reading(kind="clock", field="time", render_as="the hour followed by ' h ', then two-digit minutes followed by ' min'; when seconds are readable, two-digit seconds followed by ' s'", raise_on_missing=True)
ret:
10 h 41 min
